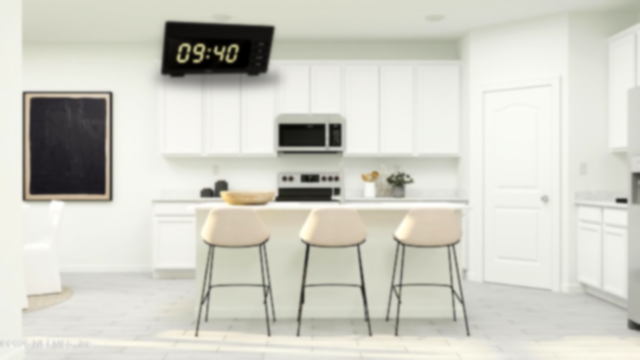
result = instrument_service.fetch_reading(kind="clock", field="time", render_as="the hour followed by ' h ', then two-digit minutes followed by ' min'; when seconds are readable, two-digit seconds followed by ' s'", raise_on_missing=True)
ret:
9 h 40 min
